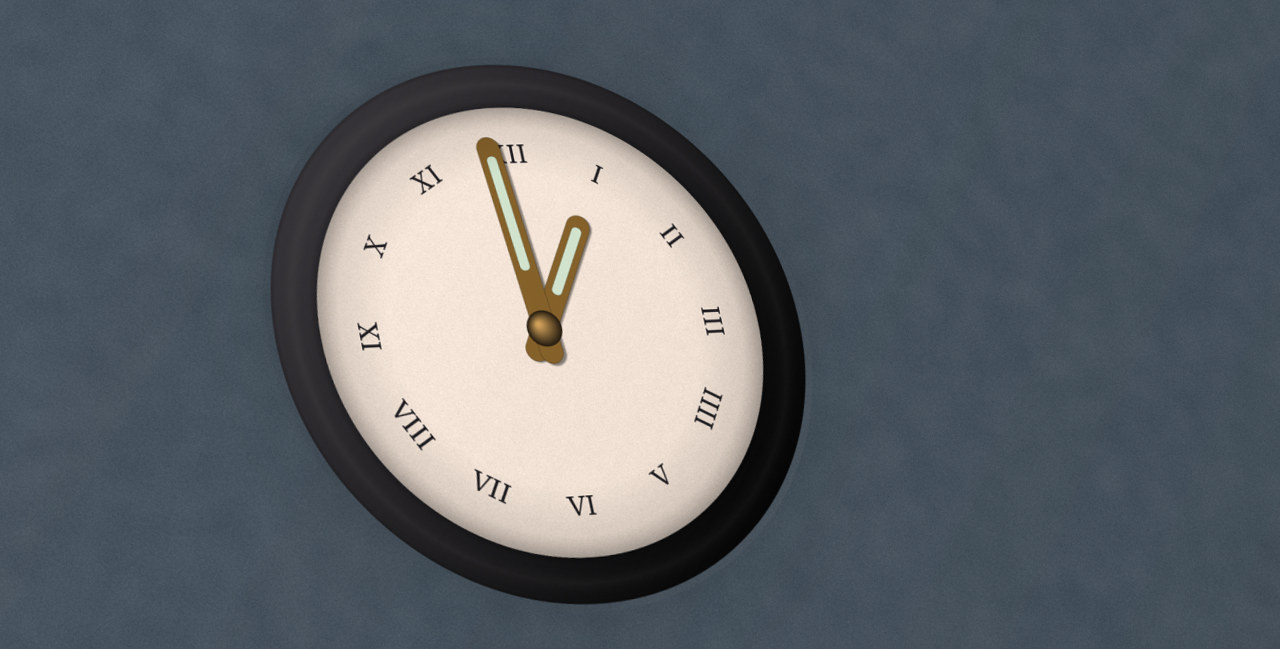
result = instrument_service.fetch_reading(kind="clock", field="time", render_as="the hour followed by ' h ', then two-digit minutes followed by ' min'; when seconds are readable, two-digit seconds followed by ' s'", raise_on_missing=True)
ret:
12 h 59 min
